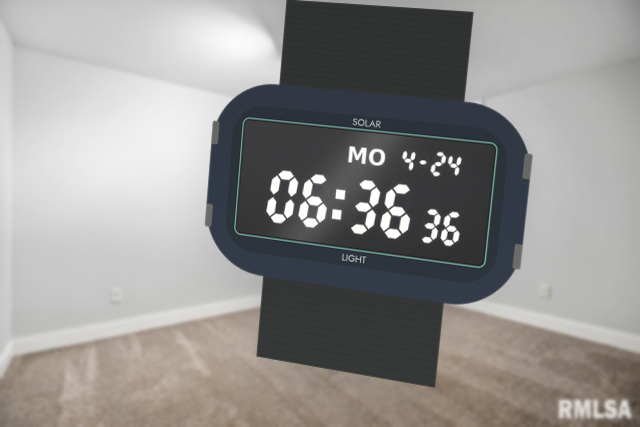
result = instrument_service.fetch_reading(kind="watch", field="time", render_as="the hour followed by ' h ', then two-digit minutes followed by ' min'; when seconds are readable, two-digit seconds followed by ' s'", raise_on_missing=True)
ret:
6 h 36 min 36 s
